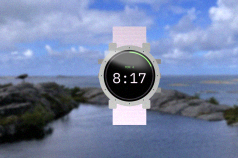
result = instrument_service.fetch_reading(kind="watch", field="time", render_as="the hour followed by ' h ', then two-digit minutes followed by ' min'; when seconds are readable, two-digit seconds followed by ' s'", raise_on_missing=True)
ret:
8 h 17 min
